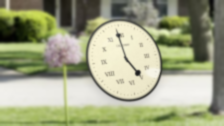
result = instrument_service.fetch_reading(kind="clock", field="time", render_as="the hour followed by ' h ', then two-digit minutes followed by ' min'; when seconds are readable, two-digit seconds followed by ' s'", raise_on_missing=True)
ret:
4 h 59 min
